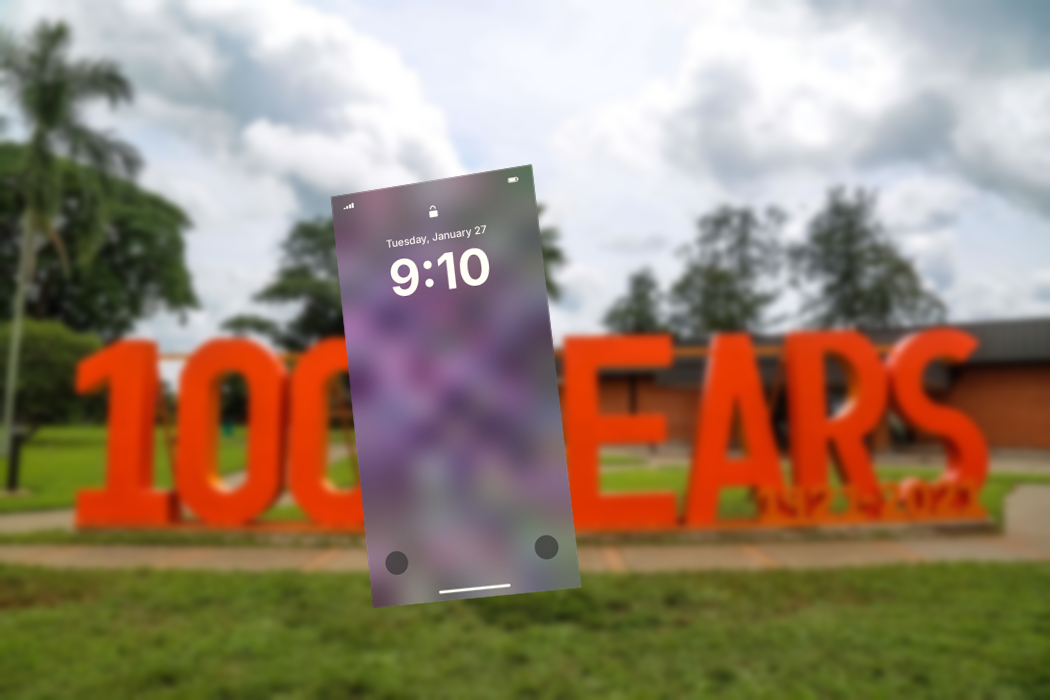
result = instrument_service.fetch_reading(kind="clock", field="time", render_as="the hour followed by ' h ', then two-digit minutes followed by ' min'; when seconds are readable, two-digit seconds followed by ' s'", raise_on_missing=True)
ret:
9 h 10 min
